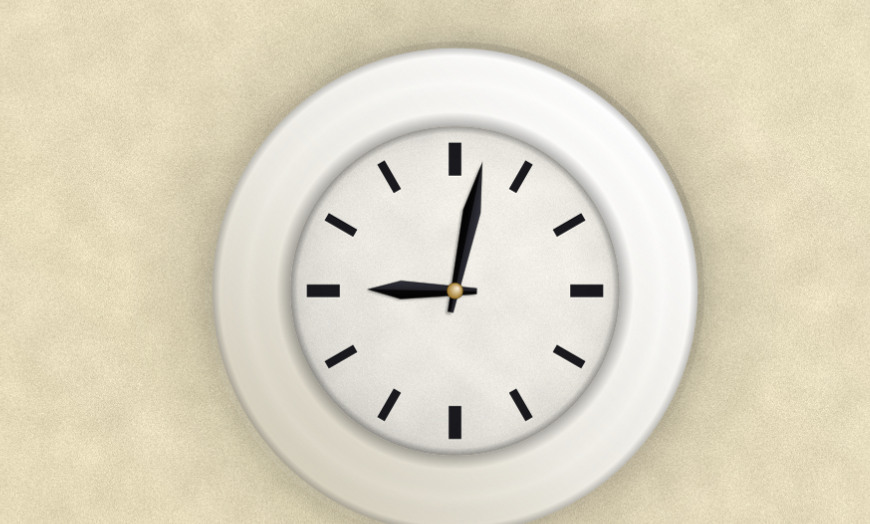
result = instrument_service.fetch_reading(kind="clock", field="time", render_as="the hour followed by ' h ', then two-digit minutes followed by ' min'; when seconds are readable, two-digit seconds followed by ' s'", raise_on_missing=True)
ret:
9 h 02 min
